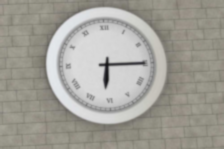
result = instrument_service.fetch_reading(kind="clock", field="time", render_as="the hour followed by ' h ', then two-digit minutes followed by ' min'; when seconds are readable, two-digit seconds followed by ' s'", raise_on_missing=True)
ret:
6 h 15 min
